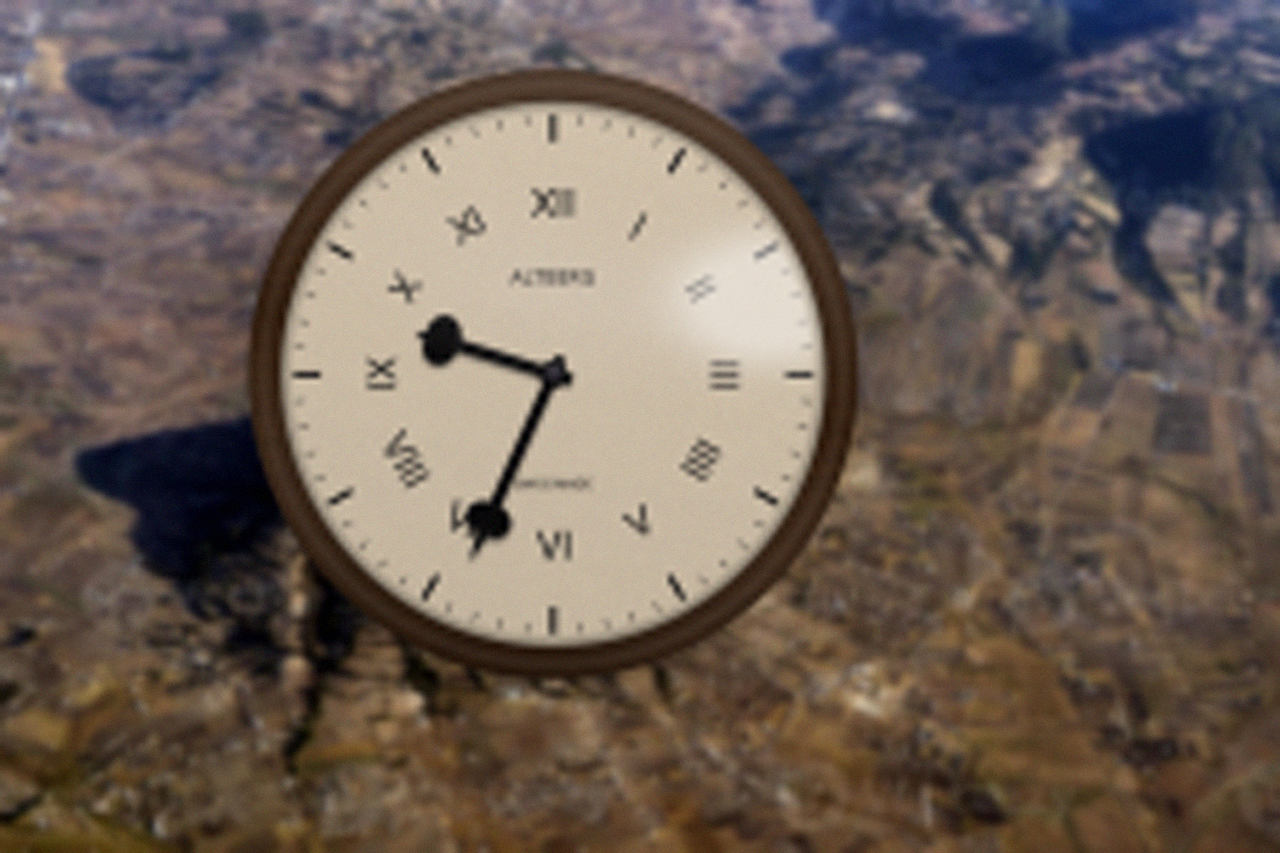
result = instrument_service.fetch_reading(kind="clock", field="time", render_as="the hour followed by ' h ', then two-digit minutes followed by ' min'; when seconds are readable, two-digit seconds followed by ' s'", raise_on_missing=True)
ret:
9 h 34 min
